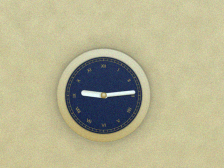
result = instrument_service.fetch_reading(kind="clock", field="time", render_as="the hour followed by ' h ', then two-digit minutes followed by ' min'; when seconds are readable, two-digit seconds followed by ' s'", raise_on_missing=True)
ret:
9 h 14 min
